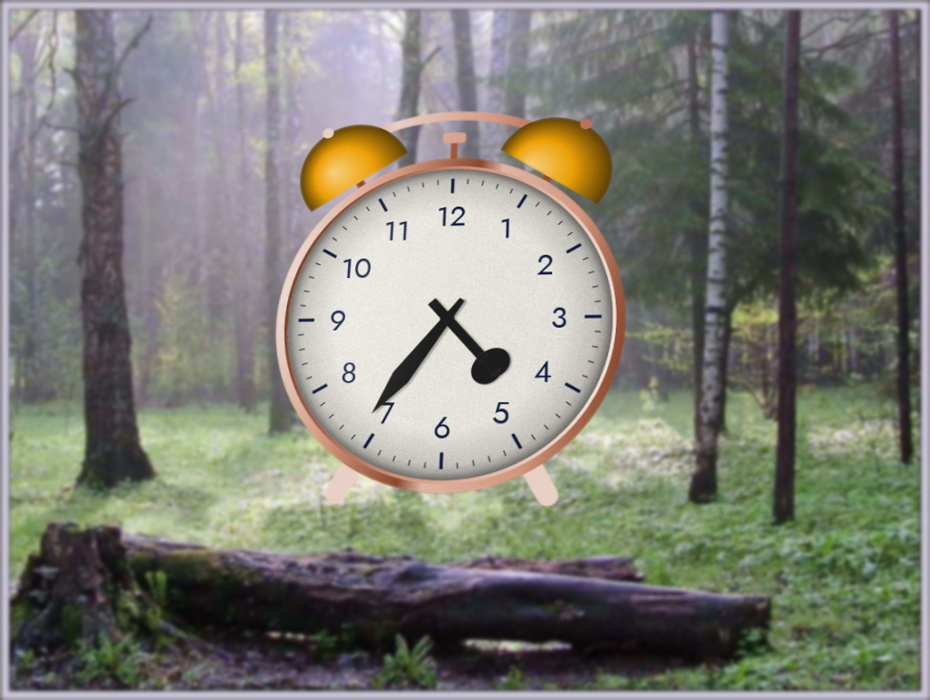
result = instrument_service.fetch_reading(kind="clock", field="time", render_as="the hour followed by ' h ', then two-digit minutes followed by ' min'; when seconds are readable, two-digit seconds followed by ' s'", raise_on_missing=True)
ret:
4 h 36 min
